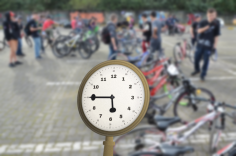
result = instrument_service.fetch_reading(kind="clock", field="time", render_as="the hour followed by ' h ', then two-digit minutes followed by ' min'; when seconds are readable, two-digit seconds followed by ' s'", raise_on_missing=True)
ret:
5 h 45 min
